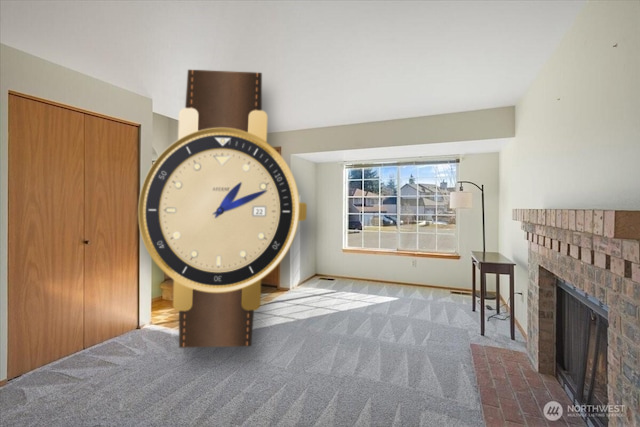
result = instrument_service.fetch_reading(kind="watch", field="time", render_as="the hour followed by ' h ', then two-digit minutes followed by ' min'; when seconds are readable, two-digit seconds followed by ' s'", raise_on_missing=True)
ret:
1 h 11 min
